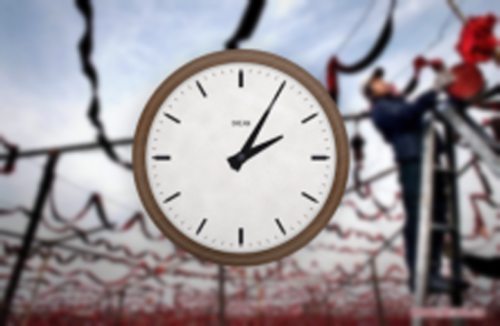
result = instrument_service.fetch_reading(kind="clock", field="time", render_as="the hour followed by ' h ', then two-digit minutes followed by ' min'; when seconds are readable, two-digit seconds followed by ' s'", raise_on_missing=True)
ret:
2 h 05 min
